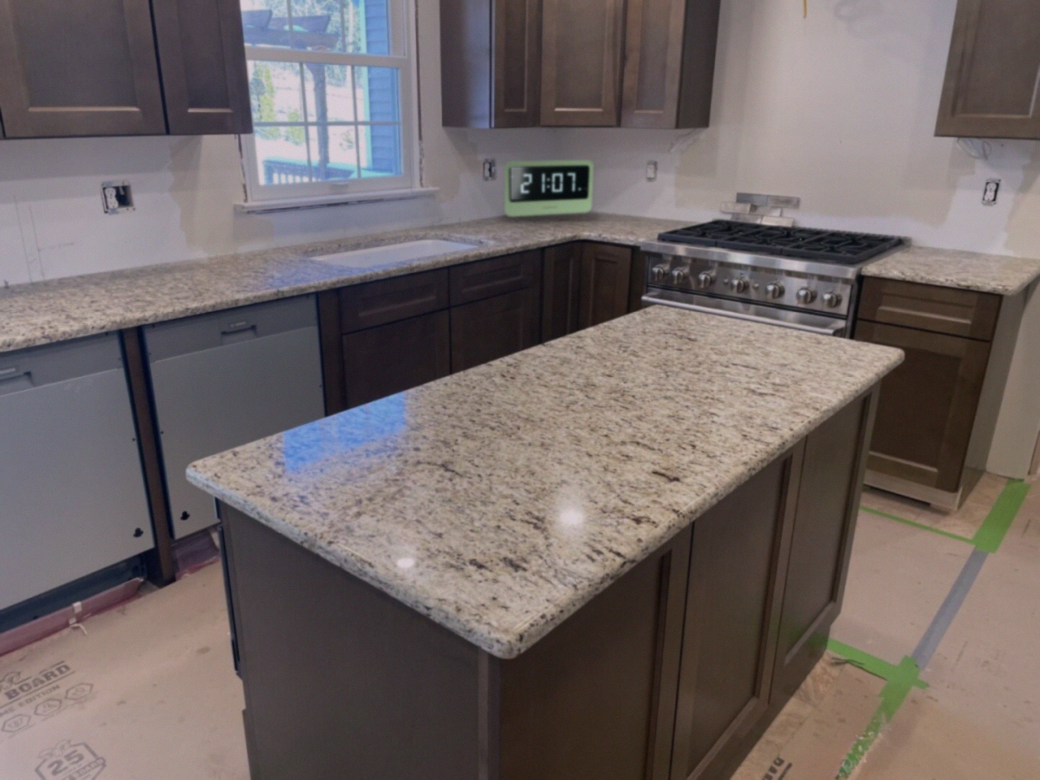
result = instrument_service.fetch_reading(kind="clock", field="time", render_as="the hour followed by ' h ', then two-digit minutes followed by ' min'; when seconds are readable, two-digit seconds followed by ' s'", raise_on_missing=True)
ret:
21 h 07 min
